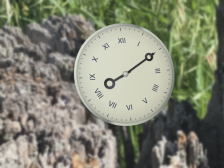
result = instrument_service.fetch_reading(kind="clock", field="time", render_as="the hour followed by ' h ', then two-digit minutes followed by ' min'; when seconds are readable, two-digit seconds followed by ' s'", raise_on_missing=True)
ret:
8 h 10 min
